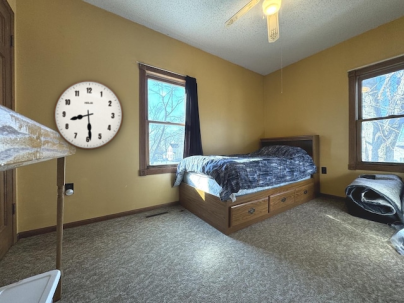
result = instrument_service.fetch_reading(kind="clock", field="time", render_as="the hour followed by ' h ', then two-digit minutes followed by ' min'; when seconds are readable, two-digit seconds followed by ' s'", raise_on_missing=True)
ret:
8 h 29 min
